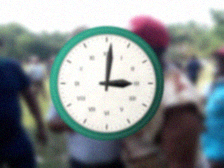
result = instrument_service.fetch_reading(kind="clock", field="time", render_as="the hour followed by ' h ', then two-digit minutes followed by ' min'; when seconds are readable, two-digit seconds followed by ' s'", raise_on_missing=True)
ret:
3 h 01 min
